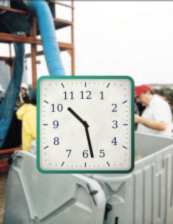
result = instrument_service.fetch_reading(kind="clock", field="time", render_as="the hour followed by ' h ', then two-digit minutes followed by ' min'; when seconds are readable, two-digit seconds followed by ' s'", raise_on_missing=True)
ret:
10 h 28 min
